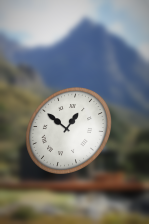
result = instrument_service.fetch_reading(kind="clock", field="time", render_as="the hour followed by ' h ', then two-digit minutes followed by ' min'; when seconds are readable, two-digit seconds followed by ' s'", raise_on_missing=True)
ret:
12 h 50 min
